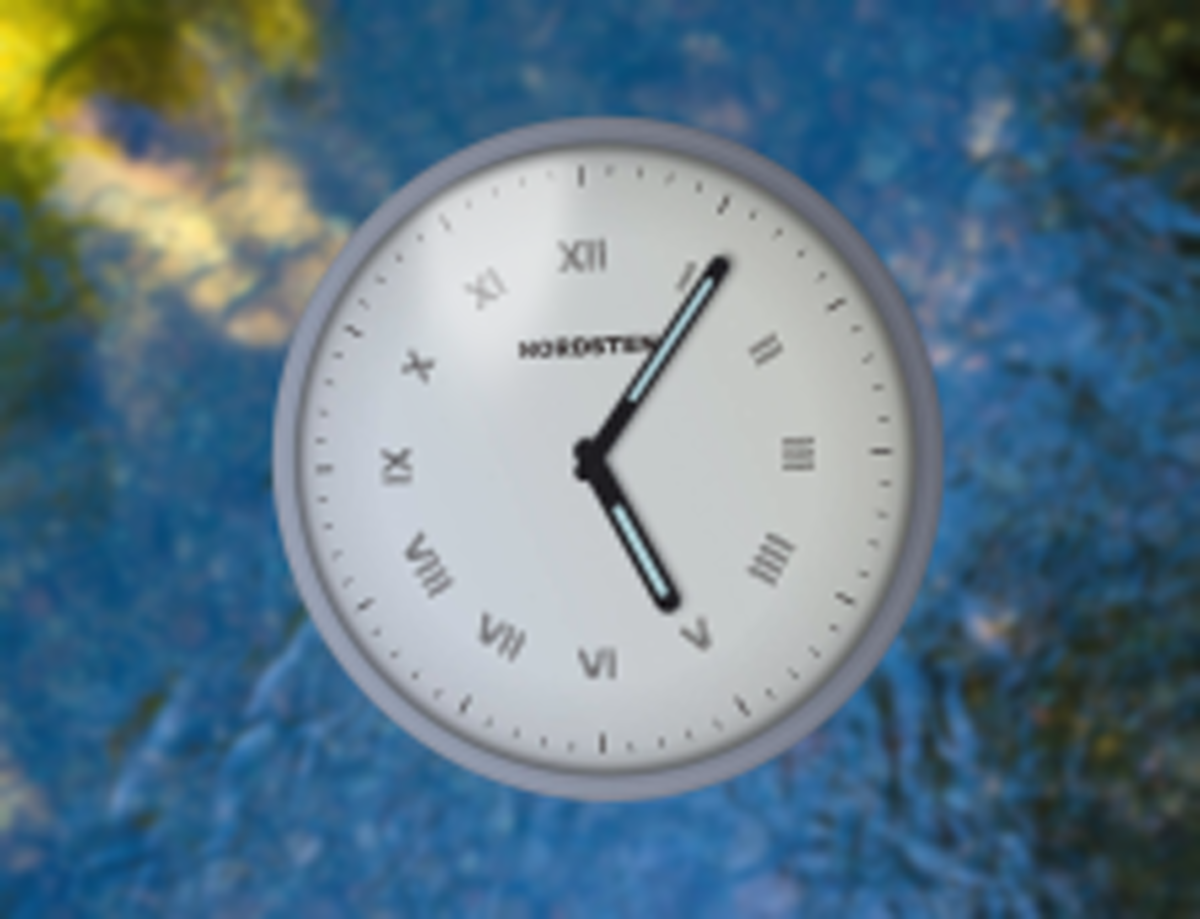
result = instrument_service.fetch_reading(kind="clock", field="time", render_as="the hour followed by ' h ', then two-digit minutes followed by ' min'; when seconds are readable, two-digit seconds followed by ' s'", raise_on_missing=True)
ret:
5 h 06 min
